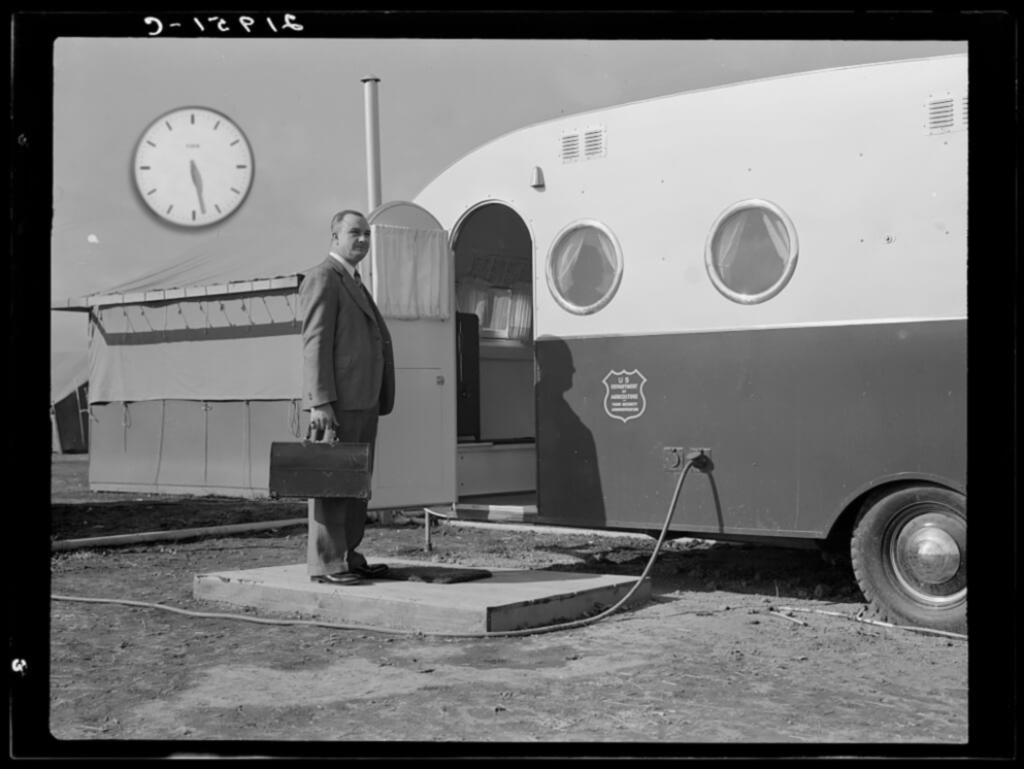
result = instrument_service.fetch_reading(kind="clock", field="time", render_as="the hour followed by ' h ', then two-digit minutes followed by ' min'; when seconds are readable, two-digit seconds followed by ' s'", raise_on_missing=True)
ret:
5 h 28 min
